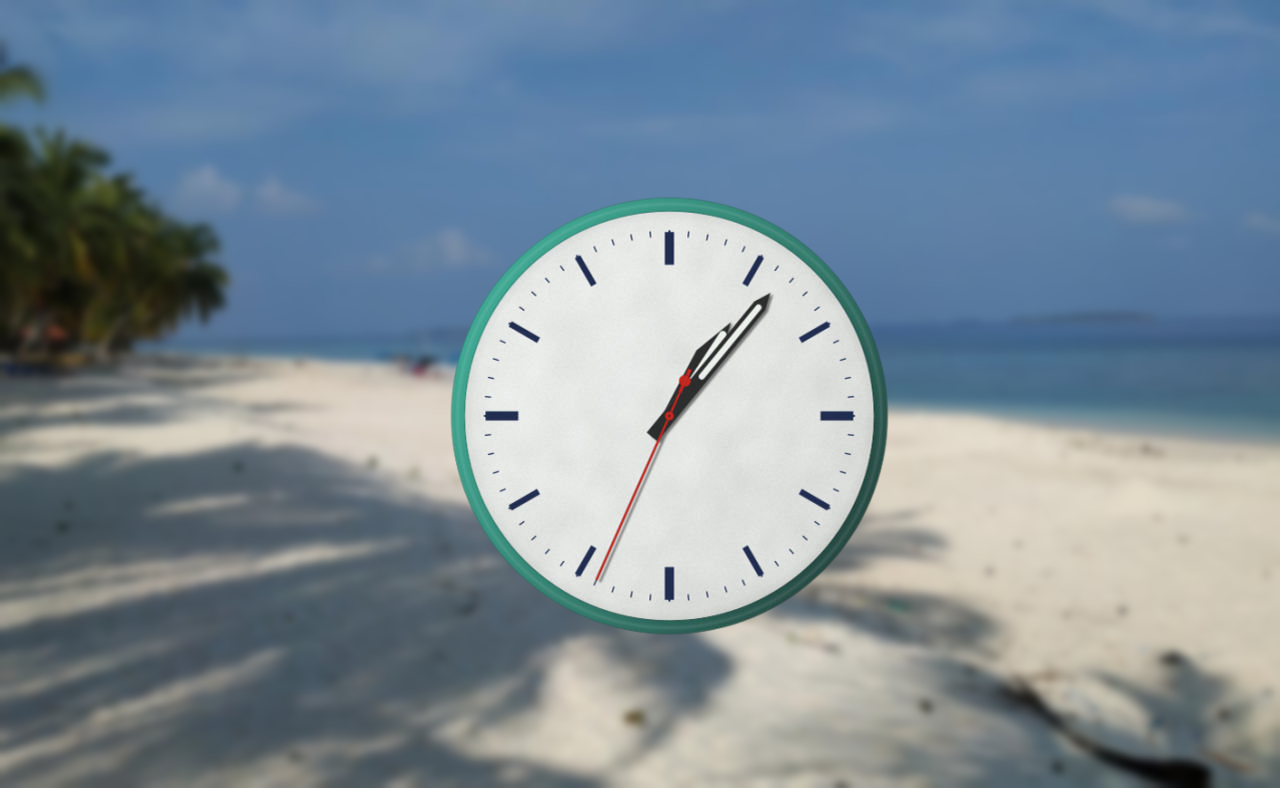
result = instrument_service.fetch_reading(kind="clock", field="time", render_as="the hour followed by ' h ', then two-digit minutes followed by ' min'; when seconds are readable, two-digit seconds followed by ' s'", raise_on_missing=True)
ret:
1 h 06 min 34 s
